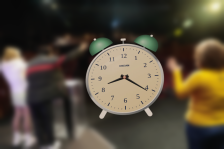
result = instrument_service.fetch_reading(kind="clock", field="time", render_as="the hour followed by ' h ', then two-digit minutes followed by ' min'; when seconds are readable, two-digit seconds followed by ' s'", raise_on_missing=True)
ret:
8 h 21 min
